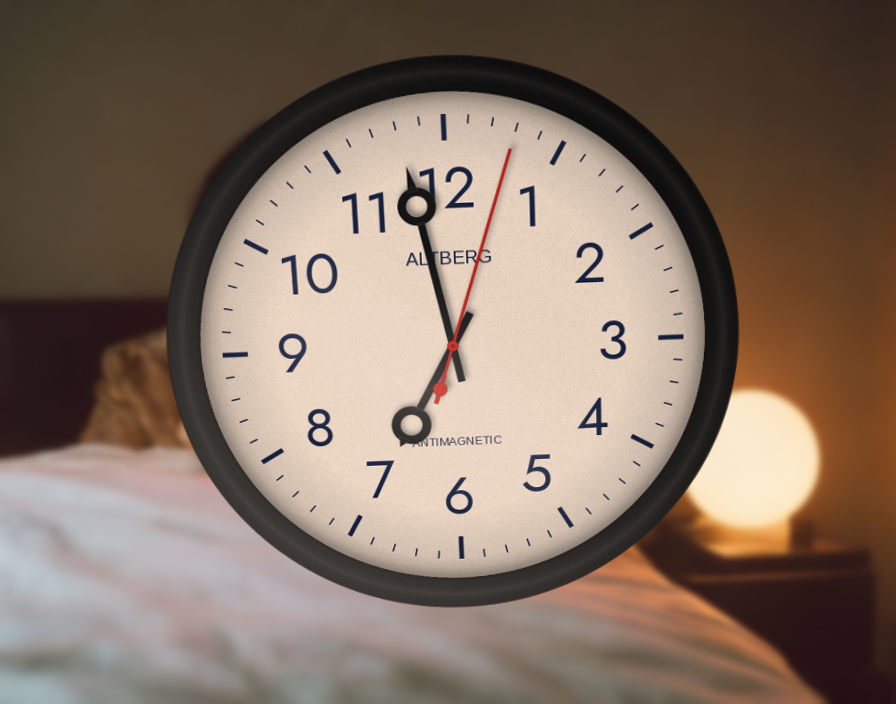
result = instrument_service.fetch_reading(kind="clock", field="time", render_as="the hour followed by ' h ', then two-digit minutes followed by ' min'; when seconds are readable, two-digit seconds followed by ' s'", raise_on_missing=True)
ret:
6 h 58 min 03 s
